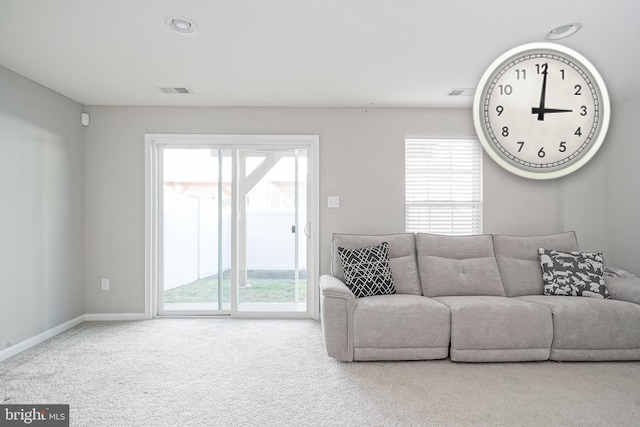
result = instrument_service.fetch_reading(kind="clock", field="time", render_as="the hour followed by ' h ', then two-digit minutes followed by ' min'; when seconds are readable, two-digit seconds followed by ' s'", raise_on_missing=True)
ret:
3 h 01 min
